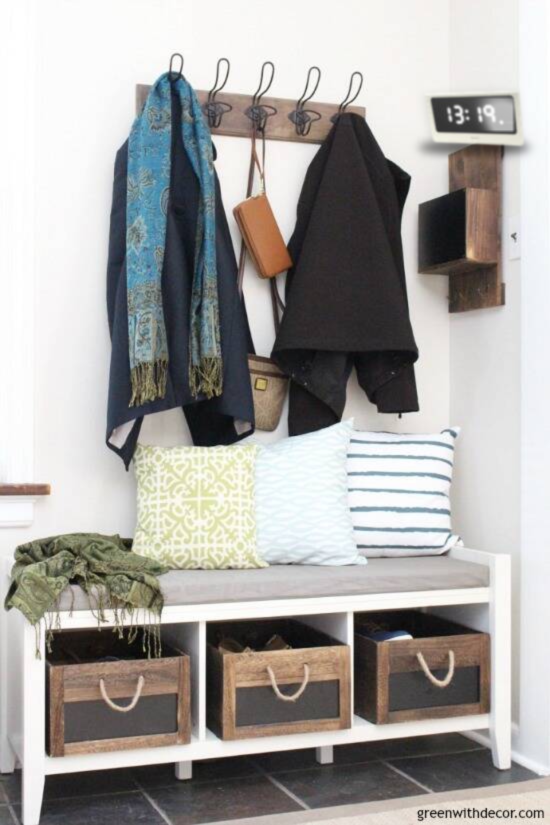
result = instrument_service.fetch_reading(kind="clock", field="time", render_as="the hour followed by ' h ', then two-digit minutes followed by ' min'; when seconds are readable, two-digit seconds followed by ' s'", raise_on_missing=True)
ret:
13 h 19 min
